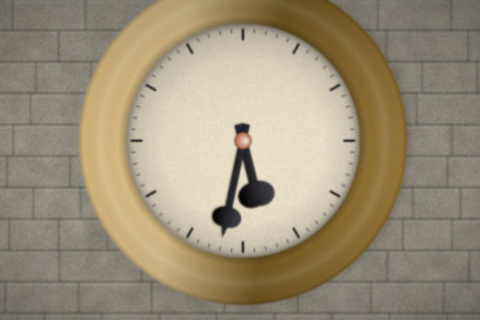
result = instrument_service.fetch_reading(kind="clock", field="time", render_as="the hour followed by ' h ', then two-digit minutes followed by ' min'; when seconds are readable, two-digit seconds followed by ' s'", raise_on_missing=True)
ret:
5 h 32 min
